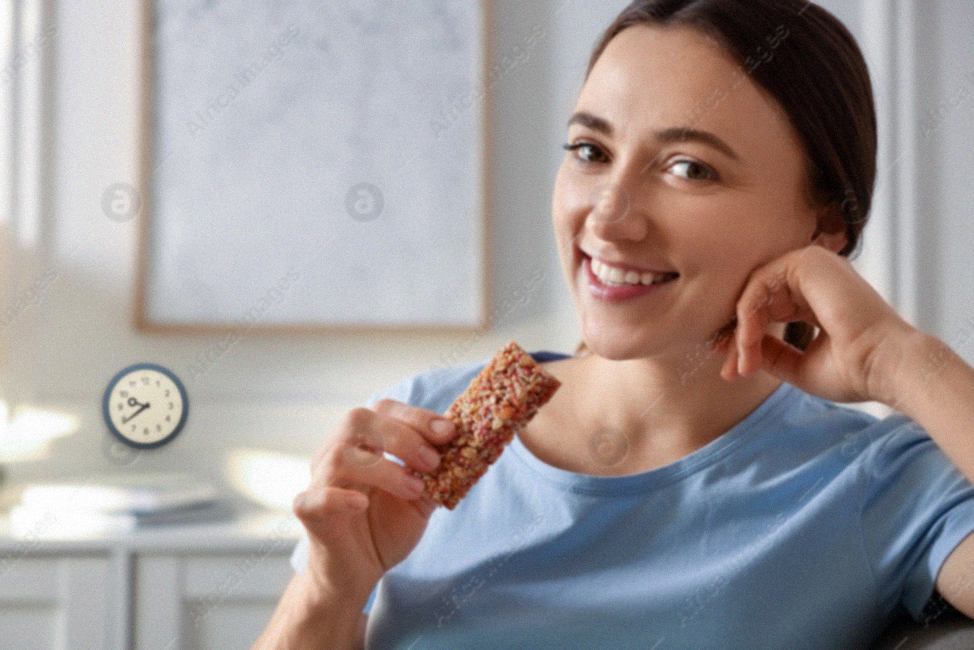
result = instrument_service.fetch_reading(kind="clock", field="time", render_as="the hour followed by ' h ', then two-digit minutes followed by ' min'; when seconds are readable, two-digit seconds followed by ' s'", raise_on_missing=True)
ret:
9 h 39 min
